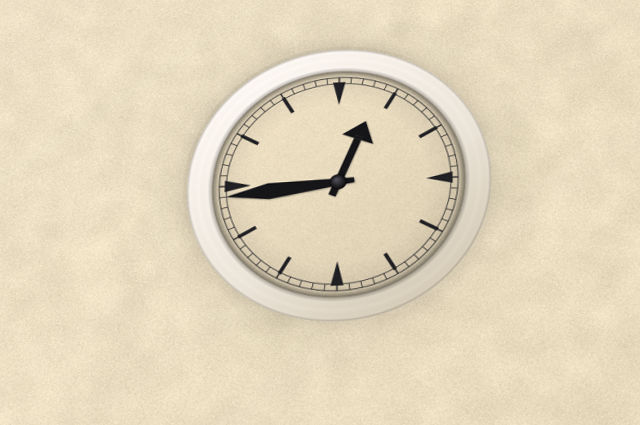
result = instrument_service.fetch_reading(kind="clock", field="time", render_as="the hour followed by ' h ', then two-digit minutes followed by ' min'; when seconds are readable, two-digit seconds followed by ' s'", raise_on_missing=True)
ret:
12 h 44 min
